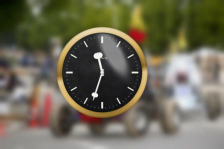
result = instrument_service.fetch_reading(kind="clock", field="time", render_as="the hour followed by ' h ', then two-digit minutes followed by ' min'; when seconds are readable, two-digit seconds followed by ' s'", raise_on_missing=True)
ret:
11 h 33 min
